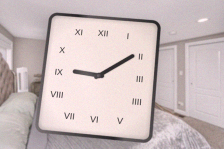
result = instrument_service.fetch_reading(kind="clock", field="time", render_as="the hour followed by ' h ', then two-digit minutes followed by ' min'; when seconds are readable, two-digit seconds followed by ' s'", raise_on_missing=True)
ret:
9 h 09 min
